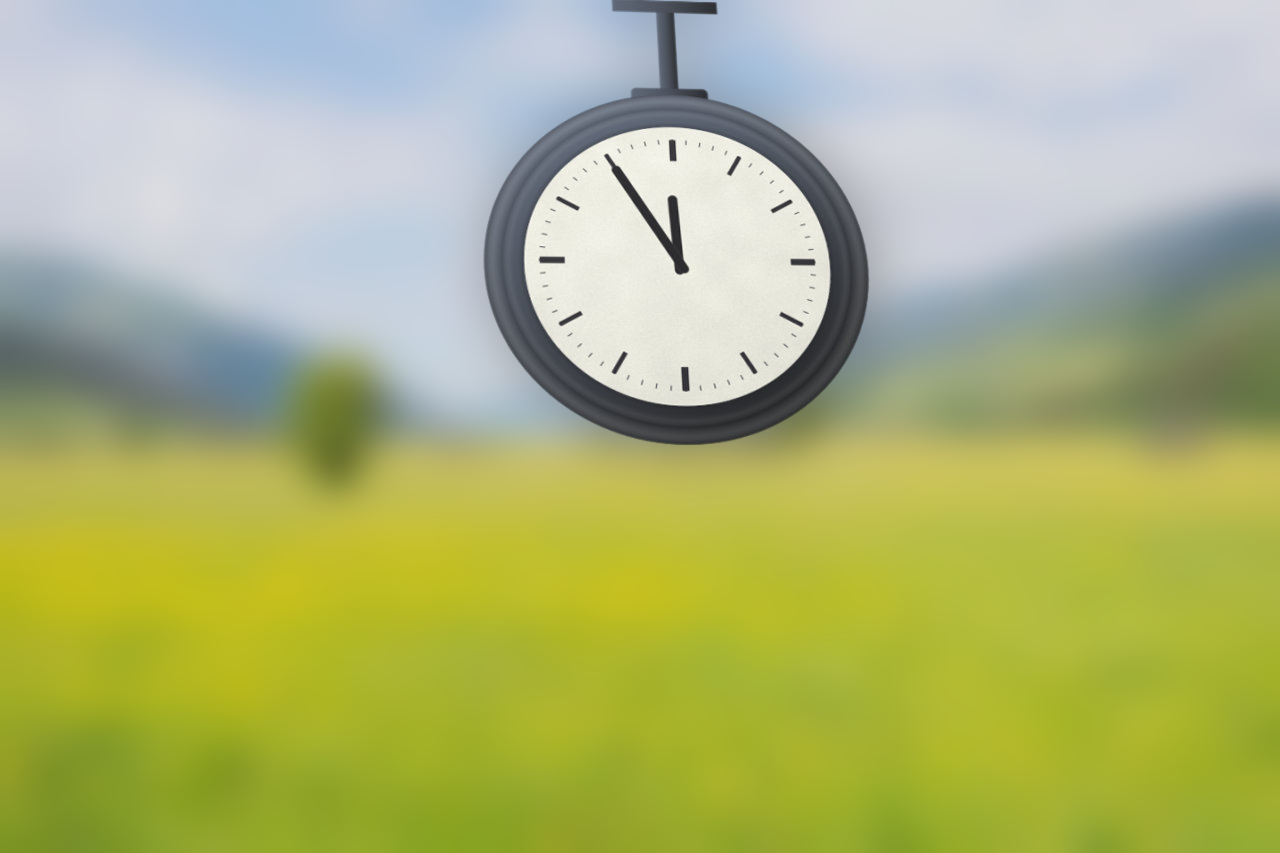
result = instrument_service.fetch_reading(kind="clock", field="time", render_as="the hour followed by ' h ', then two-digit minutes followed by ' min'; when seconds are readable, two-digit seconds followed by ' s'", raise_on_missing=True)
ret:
11 h 55 min
